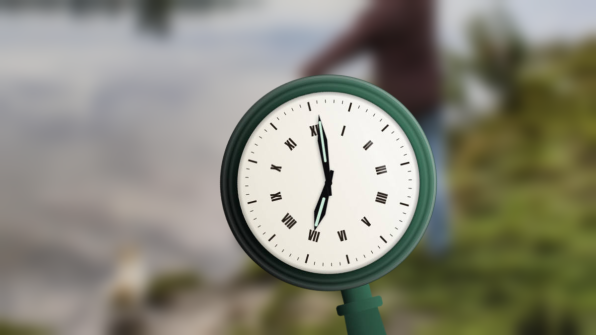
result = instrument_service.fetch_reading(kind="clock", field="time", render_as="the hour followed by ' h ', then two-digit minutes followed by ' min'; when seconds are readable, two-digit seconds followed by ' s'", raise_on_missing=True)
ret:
7 h 01 min
